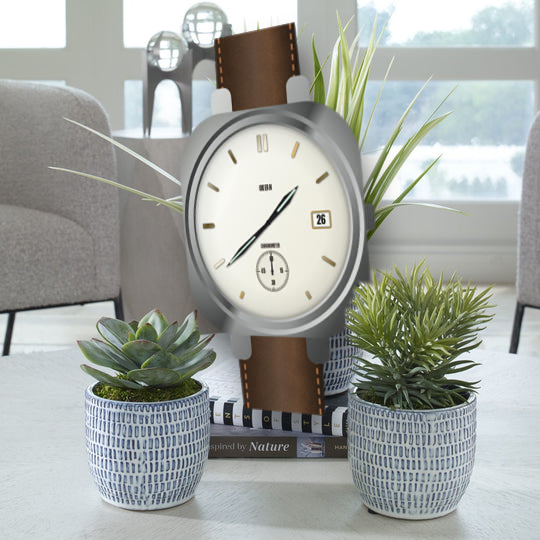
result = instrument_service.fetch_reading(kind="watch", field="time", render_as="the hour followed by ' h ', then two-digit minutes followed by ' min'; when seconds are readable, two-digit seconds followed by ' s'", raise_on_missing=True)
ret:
1 h 39 min
